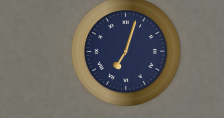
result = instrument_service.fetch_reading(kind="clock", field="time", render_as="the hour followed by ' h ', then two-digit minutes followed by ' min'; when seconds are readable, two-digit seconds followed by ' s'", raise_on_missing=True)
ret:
7 h 03 min
